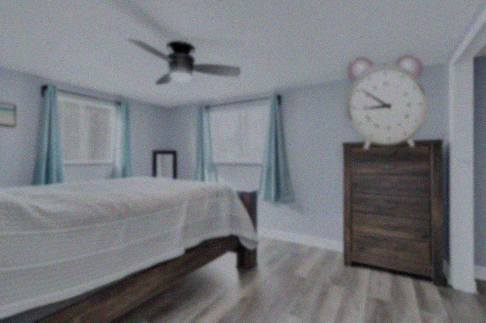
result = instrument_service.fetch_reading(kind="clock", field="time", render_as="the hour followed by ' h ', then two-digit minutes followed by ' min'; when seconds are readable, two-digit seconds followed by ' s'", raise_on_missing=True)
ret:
8 h 51 min
